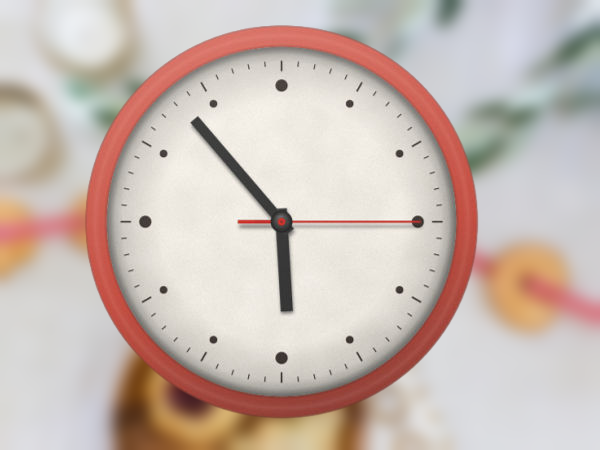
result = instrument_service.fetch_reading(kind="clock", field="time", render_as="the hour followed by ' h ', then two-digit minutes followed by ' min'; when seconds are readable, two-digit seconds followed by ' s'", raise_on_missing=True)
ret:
5 h 53 min 15 s
